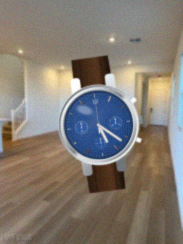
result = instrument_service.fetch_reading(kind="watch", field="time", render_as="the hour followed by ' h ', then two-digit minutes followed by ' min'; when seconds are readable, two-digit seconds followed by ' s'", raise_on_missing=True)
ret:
5 h 22 min
